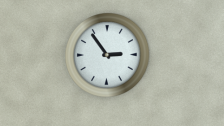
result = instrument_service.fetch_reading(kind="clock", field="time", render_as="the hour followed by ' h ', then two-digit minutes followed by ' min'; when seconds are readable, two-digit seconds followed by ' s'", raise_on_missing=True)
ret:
2 h 54 min
